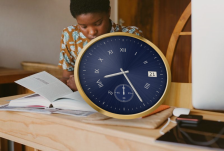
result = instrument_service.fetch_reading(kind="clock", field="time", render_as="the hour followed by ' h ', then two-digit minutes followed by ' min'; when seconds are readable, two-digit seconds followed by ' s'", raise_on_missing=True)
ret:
8 h 25 min
